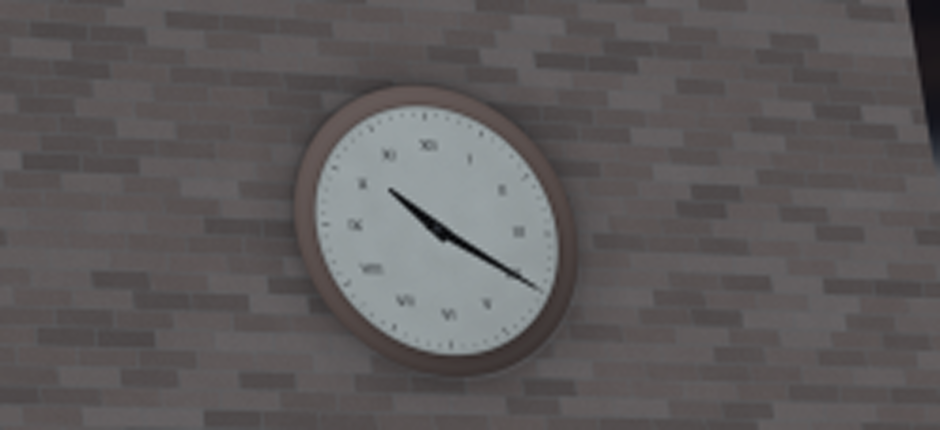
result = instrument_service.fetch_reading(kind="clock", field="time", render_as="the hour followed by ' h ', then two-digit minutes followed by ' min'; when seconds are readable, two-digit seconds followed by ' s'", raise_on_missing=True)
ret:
10 h 20 min
